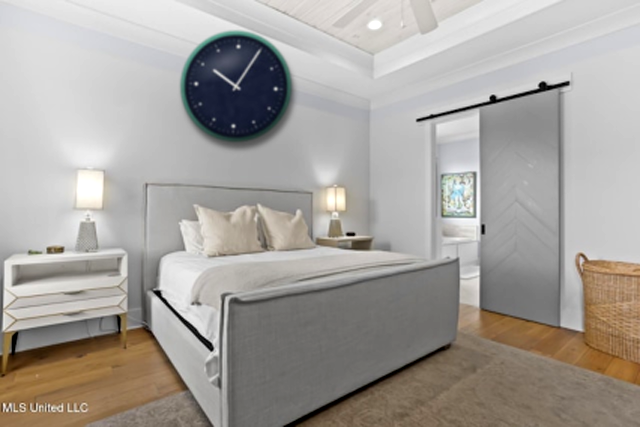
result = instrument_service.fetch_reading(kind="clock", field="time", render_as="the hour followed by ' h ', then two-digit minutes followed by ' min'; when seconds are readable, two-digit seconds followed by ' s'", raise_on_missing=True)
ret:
10 h 05 min
